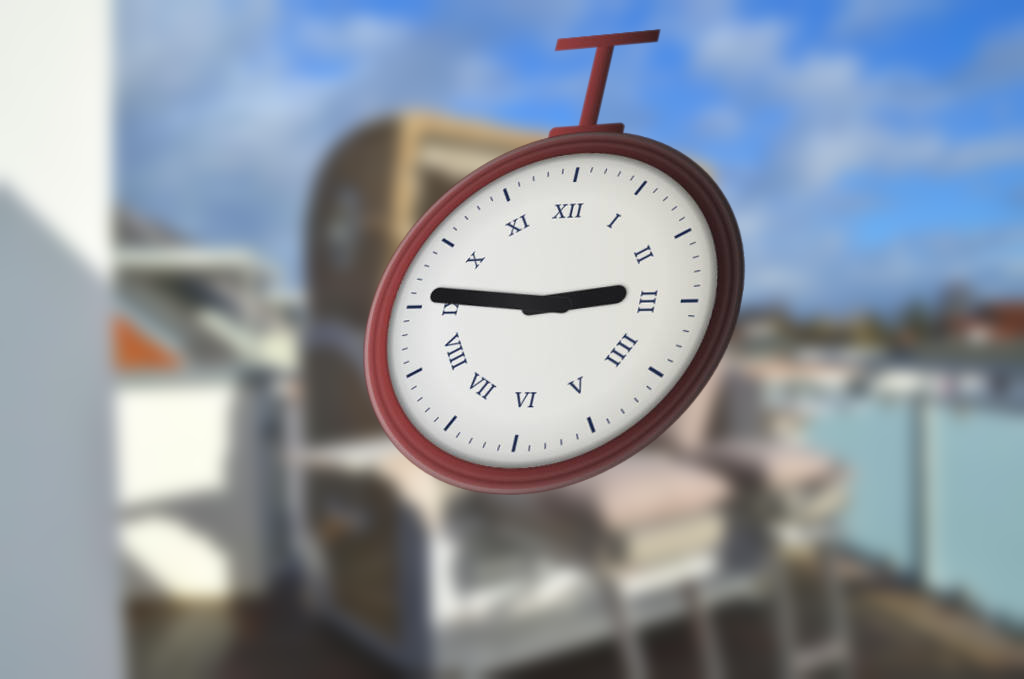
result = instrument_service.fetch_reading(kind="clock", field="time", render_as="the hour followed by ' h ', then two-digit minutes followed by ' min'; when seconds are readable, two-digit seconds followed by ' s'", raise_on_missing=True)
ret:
2 h 46 min
